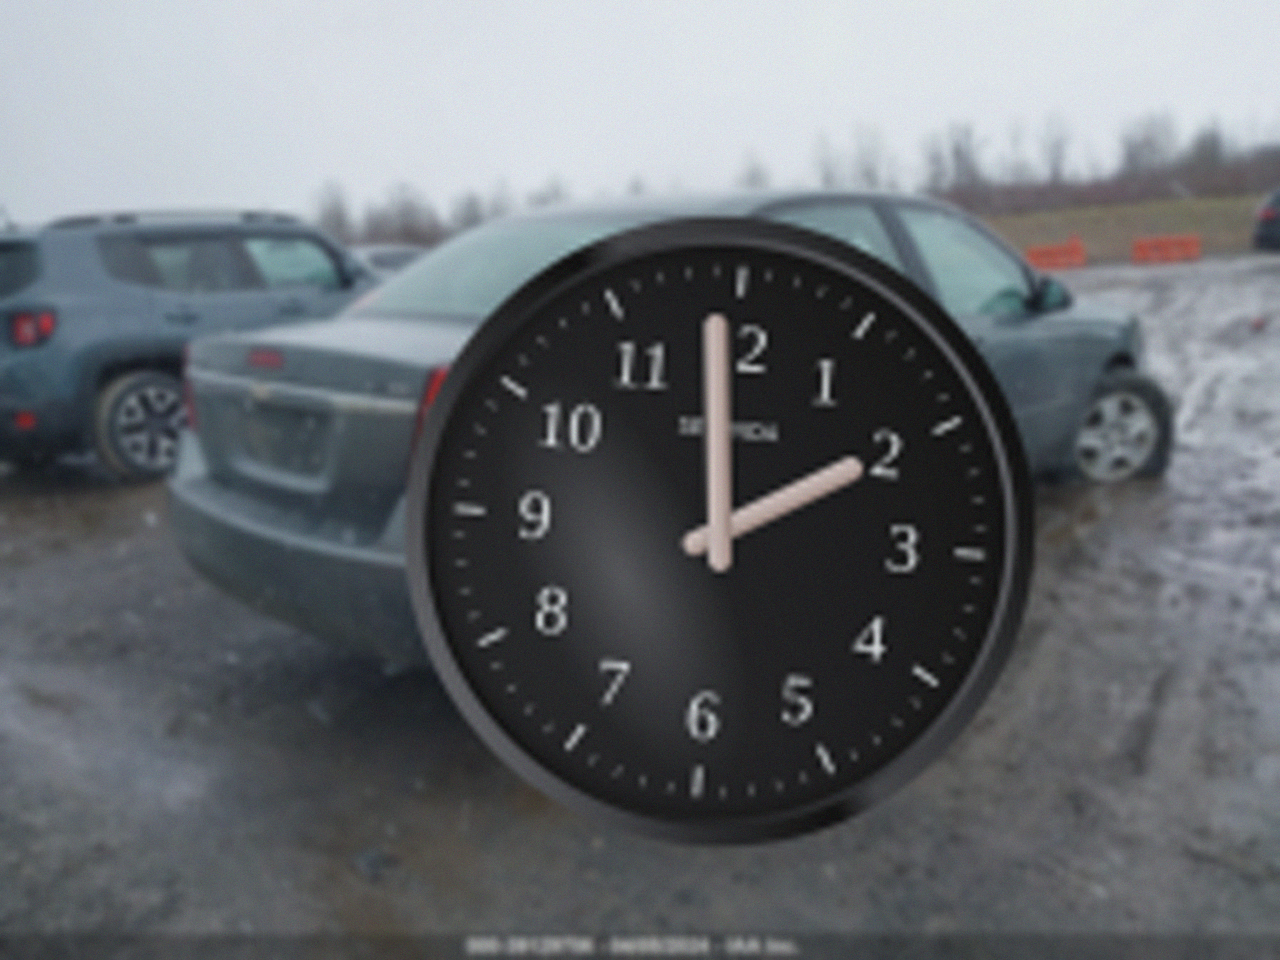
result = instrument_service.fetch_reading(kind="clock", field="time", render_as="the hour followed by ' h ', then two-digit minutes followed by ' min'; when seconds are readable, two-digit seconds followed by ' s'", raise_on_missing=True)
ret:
1 h 59 min
